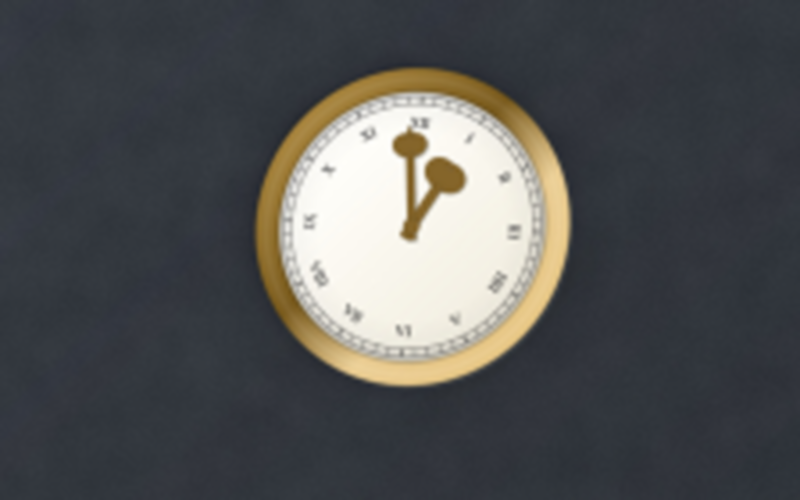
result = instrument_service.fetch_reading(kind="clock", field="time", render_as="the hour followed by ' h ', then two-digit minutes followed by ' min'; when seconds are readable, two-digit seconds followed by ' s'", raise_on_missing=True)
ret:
12 h 59 min
